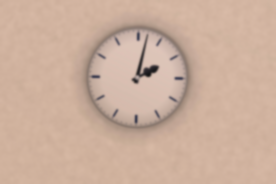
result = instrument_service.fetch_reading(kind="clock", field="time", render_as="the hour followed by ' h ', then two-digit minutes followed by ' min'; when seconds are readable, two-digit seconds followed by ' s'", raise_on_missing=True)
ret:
2 h 02 min
